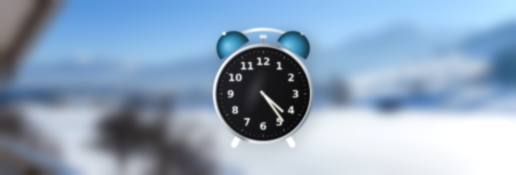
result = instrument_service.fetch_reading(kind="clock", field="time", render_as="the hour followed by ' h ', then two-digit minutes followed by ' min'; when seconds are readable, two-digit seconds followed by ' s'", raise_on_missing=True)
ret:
4 h 24 min
